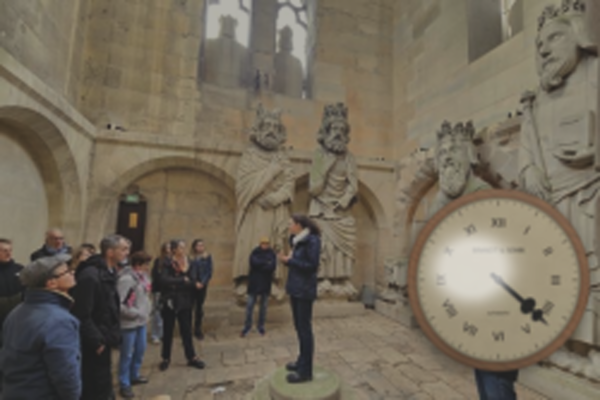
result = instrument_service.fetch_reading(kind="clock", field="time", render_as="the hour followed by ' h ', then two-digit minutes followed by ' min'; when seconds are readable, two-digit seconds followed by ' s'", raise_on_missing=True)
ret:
4 h 22 min
